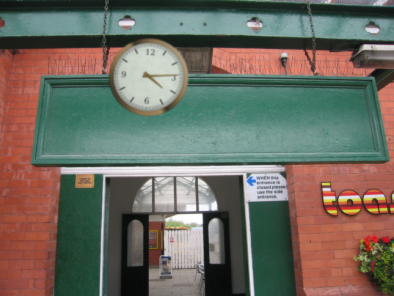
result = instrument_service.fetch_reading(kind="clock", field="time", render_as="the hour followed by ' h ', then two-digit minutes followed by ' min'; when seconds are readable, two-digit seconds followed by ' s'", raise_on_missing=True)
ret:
4 h 14 min
